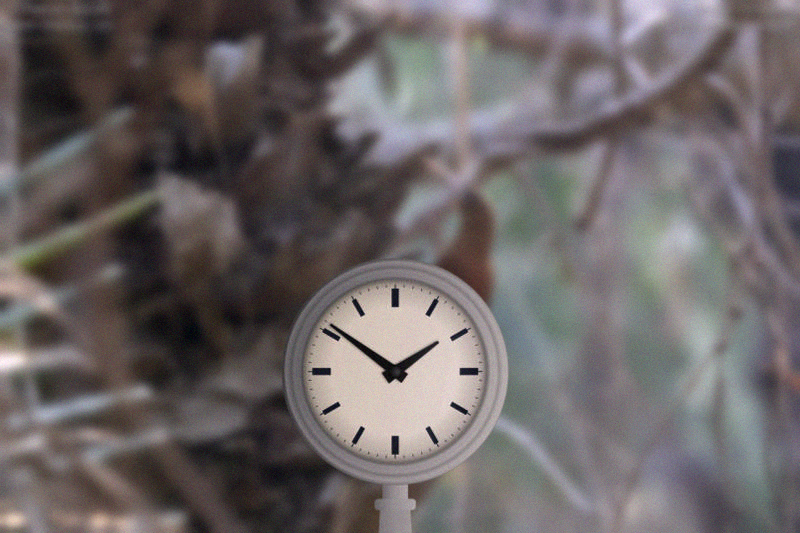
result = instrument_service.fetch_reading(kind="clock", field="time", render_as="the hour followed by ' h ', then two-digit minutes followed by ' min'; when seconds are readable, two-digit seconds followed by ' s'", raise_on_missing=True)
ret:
1 h 51 min
